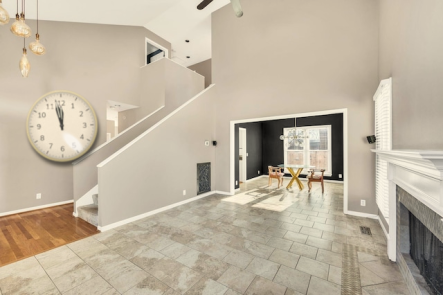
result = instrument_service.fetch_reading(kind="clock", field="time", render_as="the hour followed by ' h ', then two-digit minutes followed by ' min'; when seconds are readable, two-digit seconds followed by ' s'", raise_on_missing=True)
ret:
11 h 58 min
